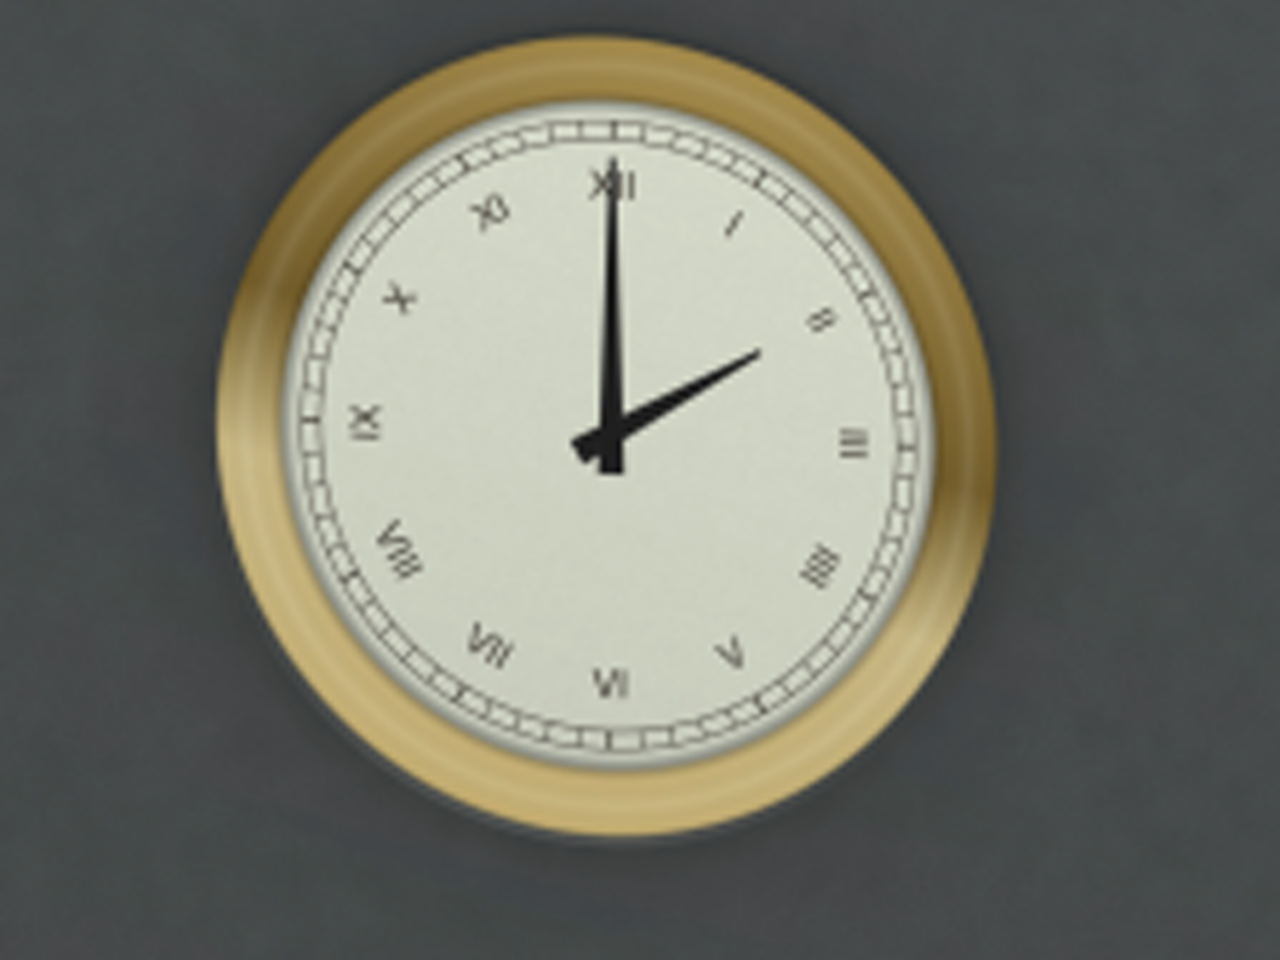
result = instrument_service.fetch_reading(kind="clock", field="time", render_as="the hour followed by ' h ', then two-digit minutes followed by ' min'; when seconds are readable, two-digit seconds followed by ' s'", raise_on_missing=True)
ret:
2 h 00 min
